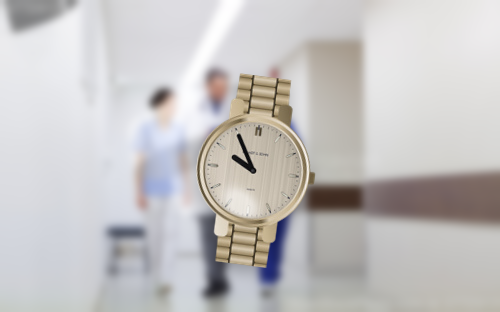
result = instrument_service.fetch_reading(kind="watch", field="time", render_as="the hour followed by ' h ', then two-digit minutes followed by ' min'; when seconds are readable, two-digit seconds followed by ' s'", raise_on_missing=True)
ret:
9 h 55 min
